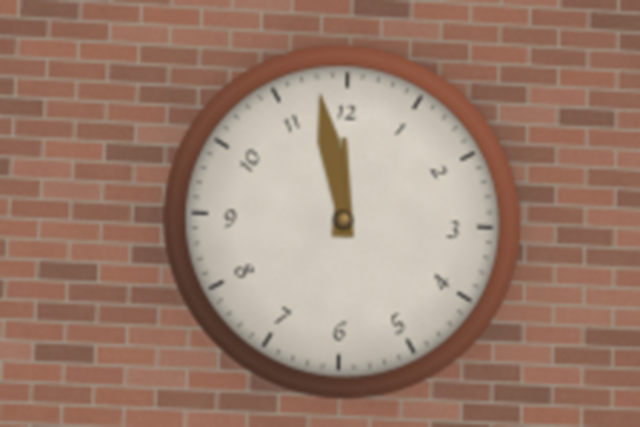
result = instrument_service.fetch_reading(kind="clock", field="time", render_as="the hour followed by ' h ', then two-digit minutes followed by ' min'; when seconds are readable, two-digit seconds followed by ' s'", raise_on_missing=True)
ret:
11 h 58 min
